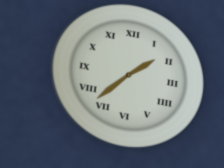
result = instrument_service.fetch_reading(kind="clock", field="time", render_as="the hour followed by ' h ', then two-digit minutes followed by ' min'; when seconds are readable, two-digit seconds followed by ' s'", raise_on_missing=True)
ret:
1 h 37 min
